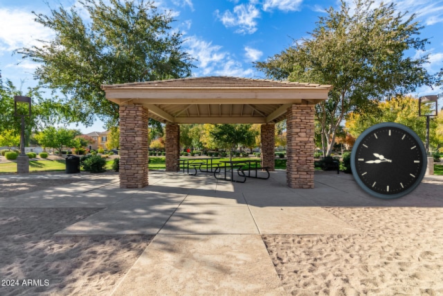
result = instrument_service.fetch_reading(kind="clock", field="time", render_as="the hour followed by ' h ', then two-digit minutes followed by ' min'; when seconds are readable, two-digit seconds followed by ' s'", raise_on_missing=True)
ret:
9 h 44 min
